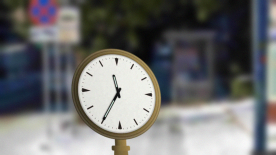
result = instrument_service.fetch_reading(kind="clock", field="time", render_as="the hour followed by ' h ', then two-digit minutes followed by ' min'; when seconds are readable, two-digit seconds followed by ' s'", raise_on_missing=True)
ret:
11 h 35 min
